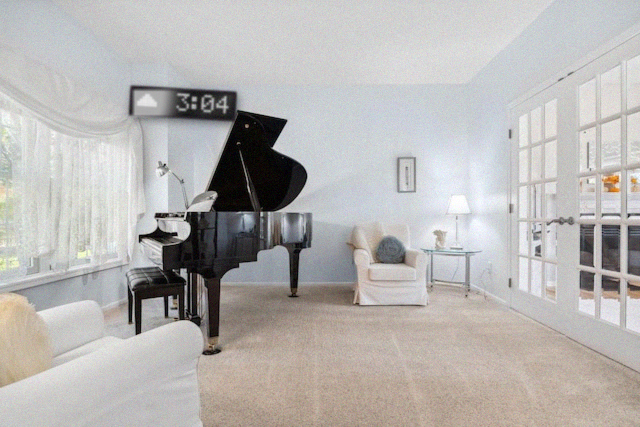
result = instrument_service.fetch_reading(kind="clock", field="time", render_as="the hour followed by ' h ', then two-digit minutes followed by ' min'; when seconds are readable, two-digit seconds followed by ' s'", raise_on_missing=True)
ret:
3 h 04 min
